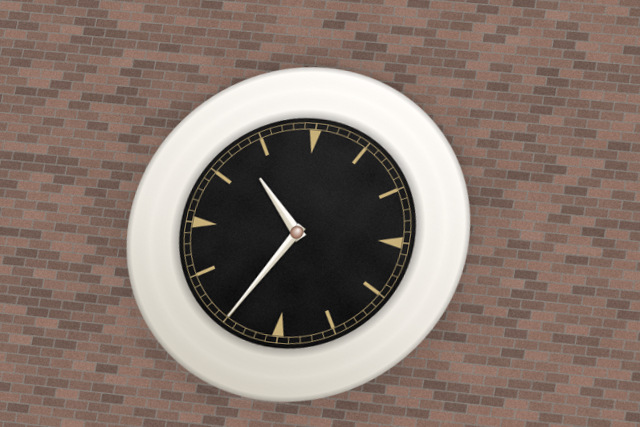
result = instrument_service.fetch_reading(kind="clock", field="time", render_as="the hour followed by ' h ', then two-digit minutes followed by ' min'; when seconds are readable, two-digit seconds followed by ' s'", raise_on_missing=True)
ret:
10 h 35 min
